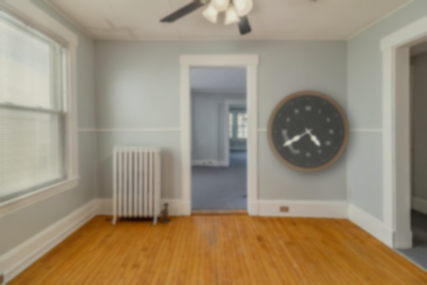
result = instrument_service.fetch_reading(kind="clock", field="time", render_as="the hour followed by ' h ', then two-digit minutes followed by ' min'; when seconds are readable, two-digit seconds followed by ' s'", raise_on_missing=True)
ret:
4 h 40 min
